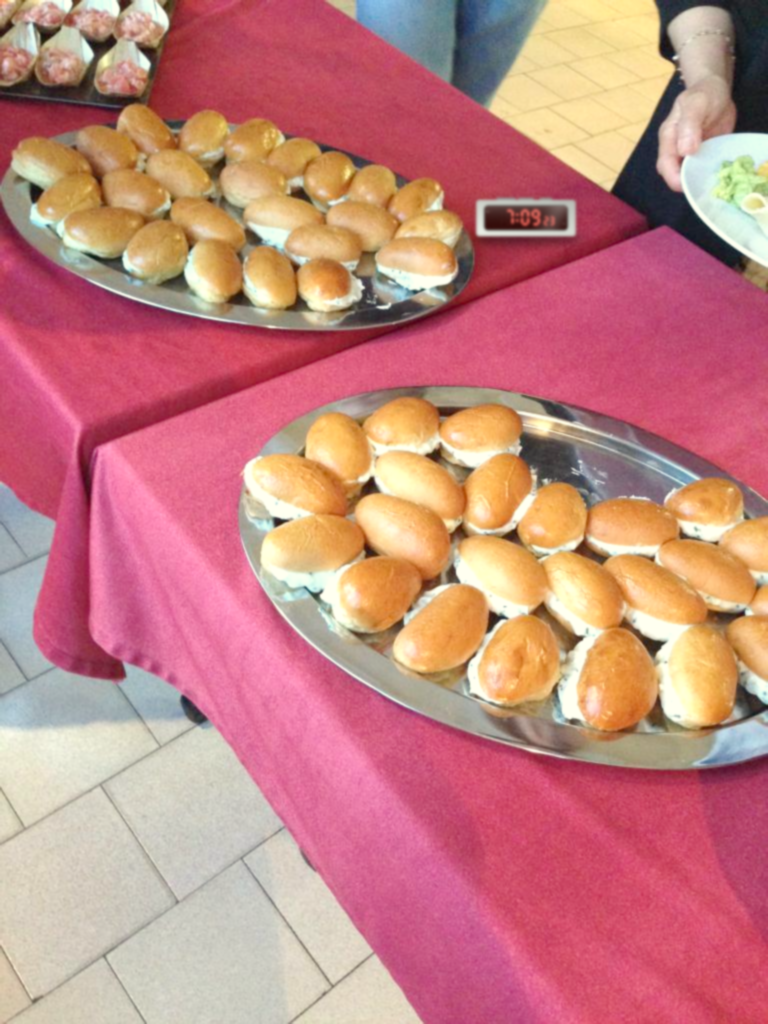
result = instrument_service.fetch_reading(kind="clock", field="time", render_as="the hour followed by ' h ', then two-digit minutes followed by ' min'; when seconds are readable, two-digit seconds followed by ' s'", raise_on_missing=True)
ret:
7 h 09 min
